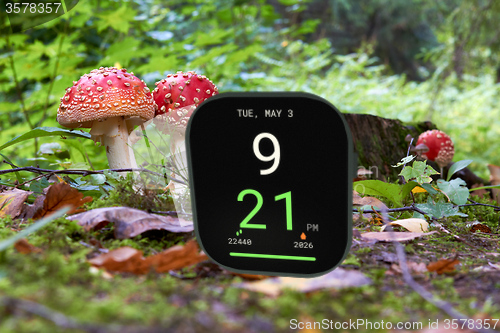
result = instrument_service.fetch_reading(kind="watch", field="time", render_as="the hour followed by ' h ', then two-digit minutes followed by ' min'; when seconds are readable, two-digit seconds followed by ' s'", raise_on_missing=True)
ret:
9 h 21 min
